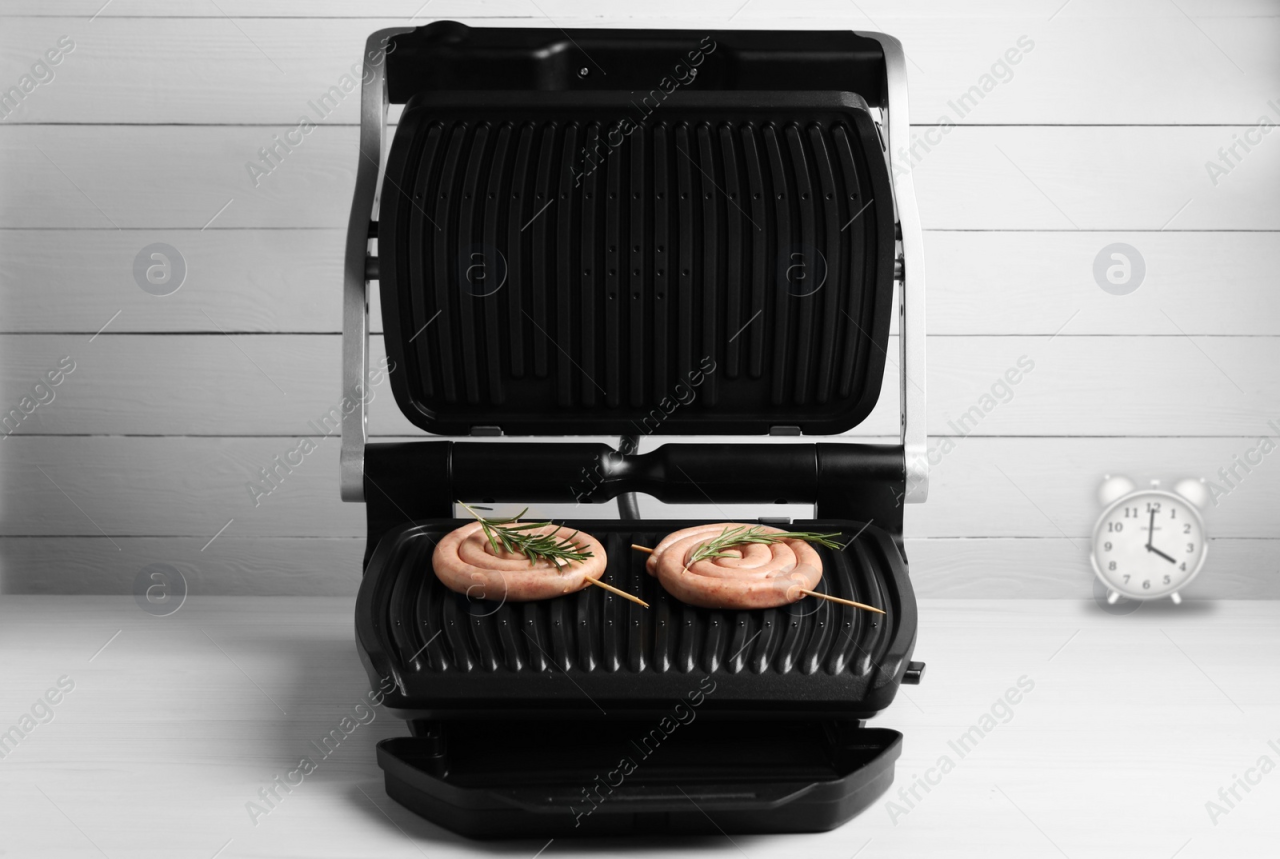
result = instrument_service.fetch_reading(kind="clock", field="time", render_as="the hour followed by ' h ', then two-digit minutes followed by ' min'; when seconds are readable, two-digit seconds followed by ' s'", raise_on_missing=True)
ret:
4 h 00 min
